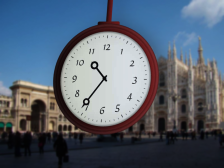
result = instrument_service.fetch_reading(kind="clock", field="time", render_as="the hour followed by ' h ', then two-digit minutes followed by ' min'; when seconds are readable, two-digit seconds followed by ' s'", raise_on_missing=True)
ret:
10 h 36 min
